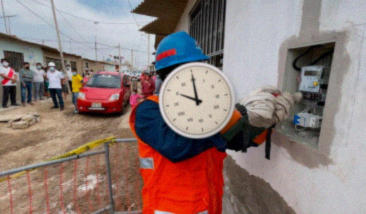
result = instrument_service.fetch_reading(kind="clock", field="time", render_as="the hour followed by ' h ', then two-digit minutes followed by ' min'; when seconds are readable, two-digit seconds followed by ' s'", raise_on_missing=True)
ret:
10 h 00 min
